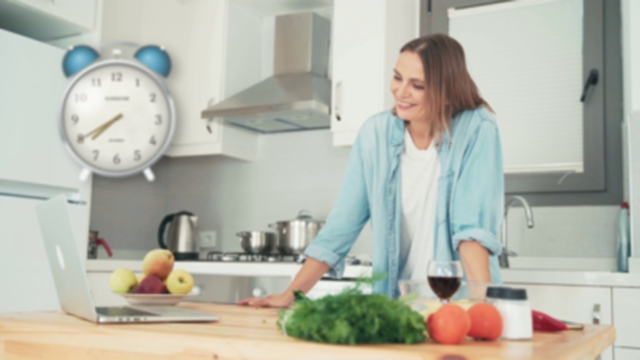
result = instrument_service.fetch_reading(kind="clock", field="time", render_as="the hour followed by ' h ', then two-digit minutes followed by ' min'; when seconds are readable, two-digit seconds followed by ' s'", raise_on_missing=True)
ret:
7 h 40 min
